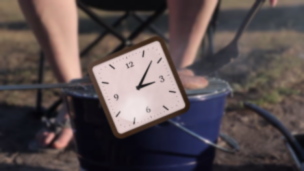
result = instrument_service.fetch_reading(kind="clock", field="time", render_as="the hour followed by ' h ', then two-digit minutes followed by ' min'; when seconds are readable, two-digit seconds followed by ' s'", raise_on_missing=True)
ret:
3 h 08 min
